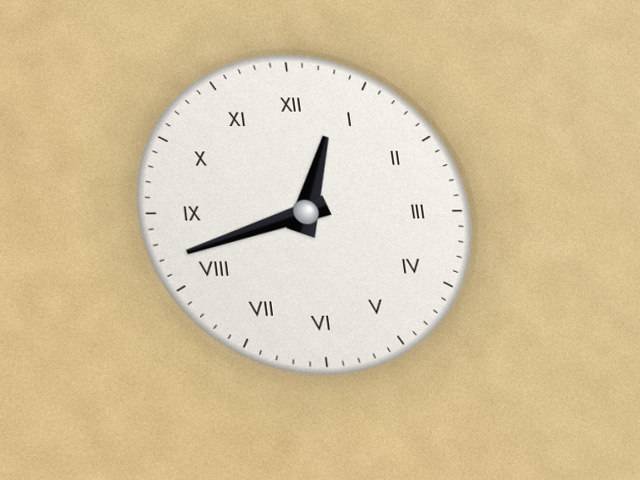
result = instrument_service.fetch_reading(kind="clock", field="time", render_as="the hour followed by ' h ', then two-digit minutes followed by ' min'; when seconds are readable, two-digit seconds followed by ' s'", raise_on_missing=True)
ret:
12 h 42 min
